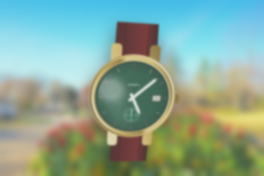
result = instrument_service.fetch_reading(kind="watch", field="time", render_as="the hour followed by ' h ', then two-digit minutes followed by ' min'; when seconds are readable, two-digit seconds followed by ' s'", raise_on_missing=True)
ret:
5 h 08 min
